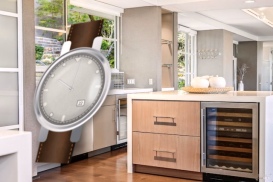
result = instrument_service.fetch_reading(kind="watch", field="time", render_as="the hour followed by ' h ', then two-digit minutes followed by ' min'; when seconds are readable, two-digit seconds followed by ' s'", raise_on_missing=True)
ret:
10 h 01 min
